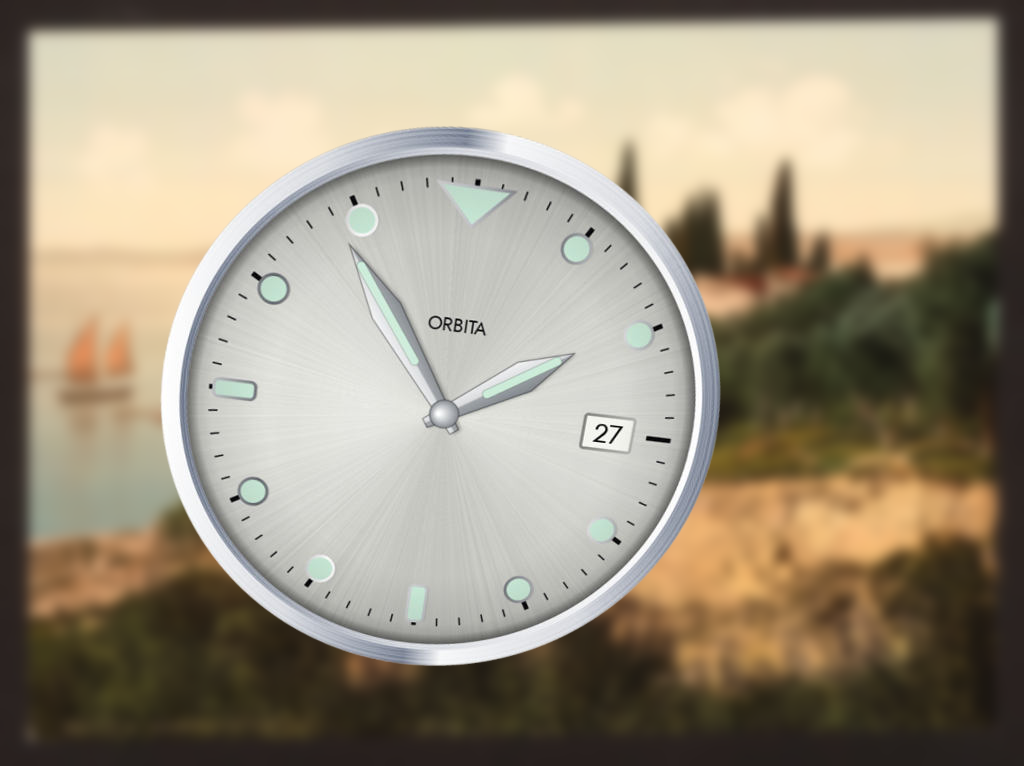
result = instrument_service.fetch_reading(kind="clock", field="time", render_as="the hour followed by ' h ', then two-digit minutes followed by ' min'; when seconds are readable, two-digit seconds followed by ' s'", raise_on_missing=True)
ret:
1 h 54 min
